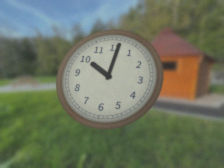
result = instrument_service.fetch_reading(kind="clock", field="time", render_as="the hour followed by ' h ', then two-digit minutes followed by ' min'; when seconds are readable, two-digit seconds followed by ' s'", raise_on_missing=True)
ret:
10 h 01 min
